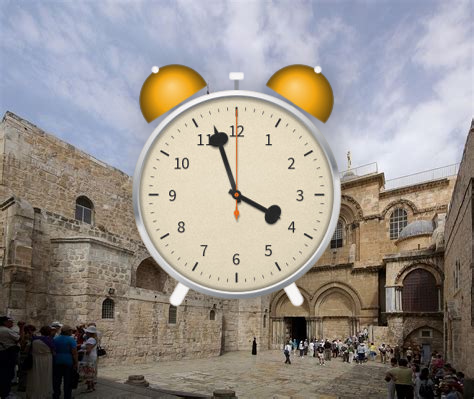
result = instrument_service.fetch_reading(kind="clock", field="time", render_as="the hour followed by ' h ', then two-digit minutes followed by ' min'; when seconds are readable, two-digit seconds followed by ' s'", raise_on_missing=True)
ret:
3 h 57 min 00 s
